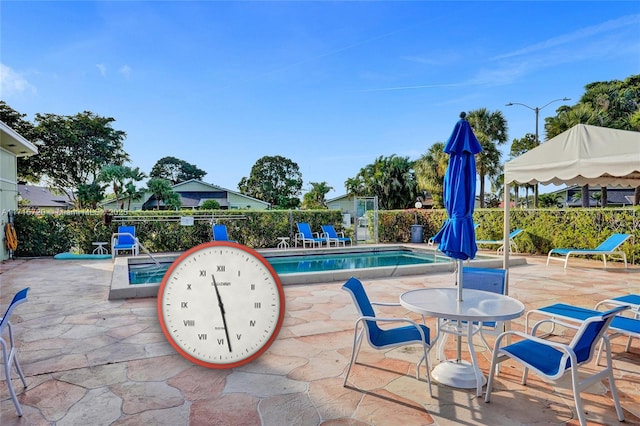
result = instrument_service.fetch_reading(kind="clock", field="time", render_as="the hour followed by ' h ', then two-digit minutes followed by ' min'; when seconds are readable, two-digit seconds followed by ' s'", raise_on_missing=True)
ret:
11 h 28 min
